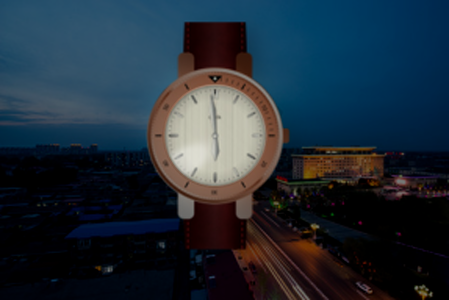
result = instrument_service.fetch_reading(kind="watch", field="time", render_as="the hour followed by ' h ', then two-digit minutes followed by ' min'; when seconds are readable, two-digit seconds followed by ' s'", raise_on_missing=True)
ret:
5 h 59 min
